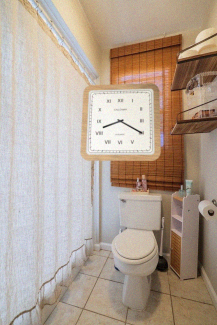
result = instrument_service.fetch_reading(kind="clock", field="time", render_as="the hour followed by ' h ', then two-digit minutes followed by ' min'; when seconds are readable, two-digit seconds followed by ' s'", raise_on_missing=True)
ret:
8 h 20 min
